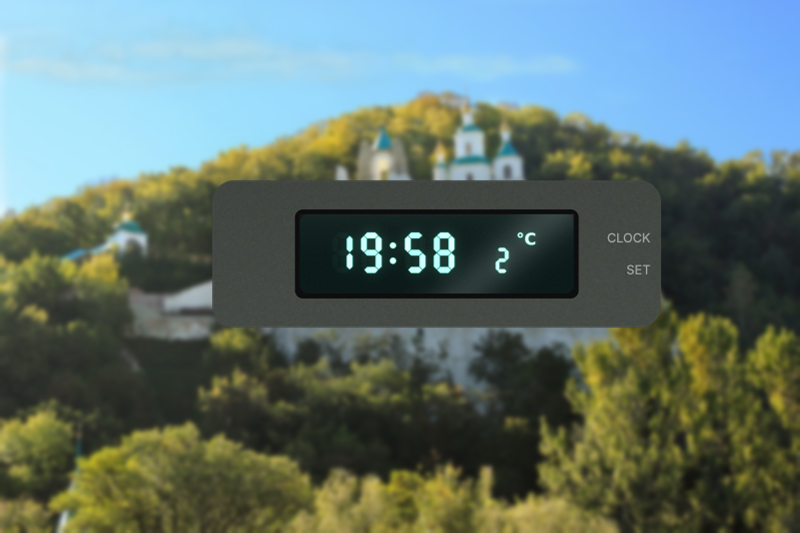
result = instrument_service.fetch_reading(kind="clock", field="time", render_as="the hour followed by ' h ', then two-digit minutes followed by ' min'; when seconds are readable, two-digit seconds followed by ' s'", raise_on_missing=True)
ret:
19 h 58 min
